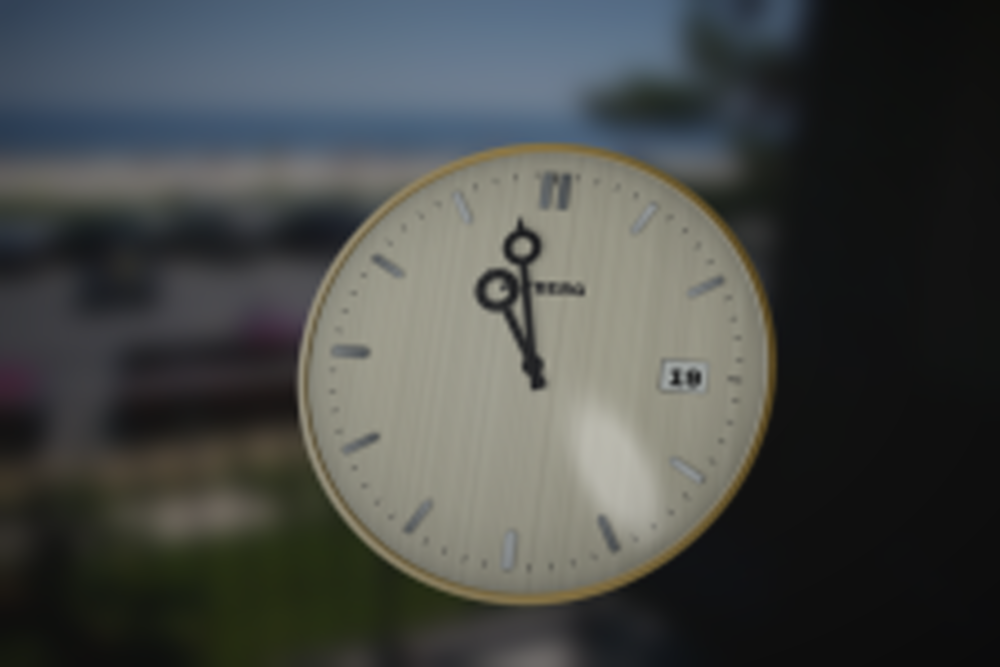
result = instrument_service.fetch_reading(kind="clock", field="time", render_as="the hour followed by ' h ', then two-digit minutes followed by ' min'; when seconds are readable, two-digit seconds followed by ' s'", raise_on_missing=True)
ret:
10 h 58 min
